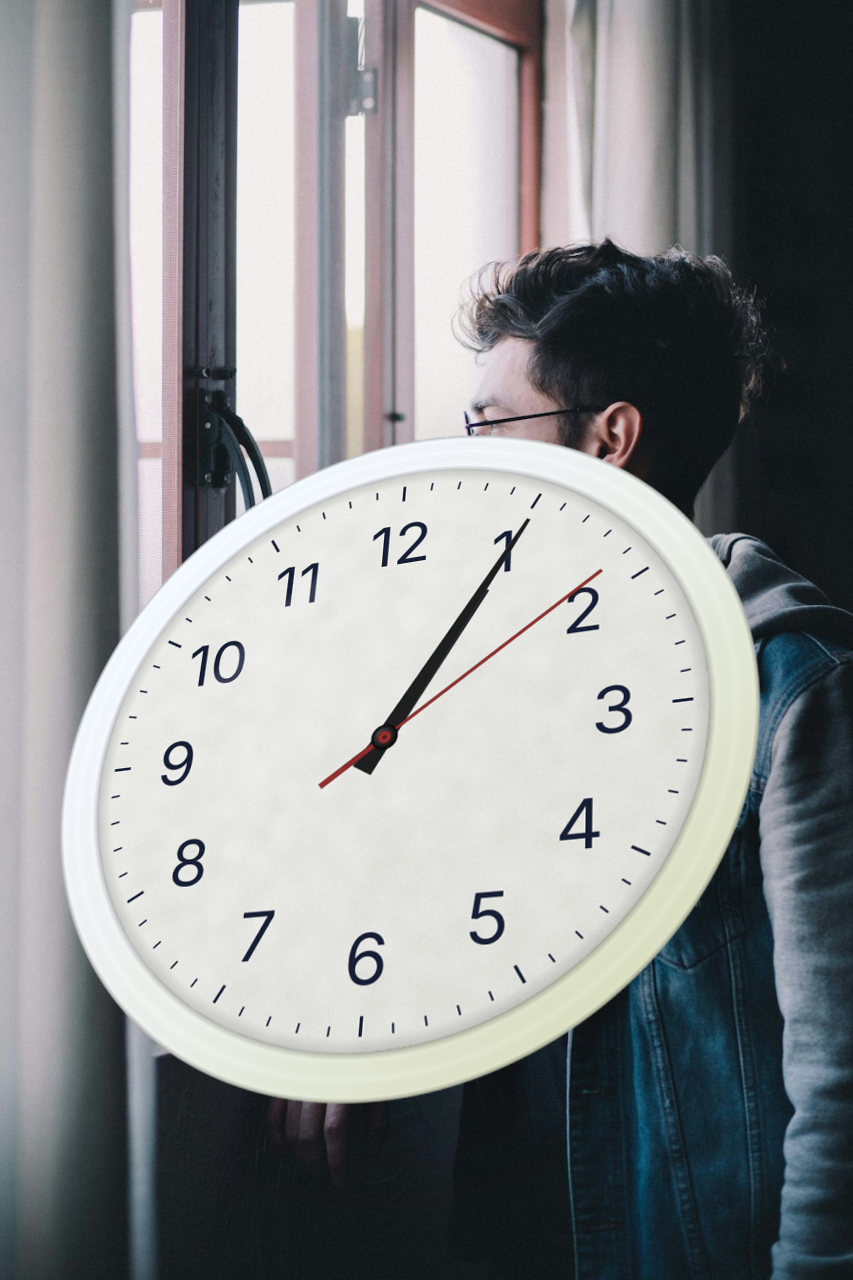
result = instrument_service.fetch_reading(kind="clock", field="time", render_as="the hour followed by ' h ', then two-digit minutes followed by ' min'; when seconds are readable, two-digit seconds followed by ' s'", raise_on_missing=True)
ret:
1 h 05 min 09 s
